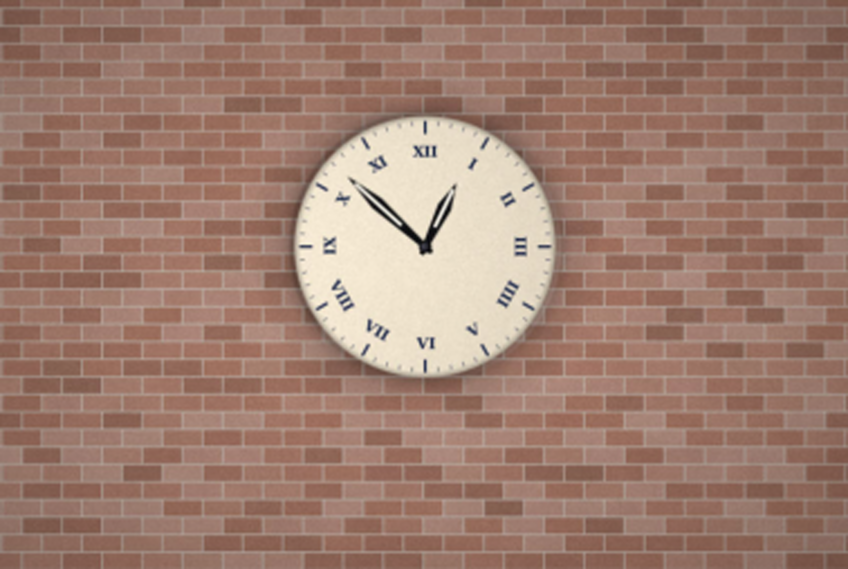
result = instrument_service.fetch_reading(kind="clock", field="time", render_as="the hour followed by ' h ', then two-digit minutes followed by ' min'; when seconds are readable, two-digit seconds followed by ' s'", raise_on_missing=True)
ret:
12 h 52 min
